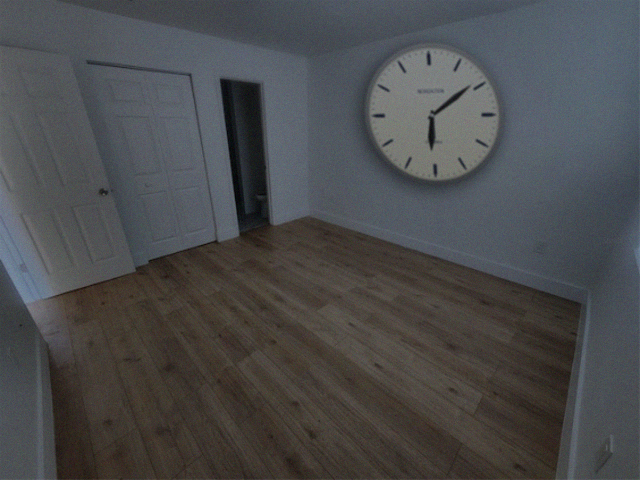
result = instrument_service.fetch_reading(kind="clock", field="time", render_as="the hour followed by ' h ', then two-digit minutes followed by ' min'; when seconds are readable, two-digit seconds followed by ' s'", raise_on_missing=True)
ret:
6 h 09 min
